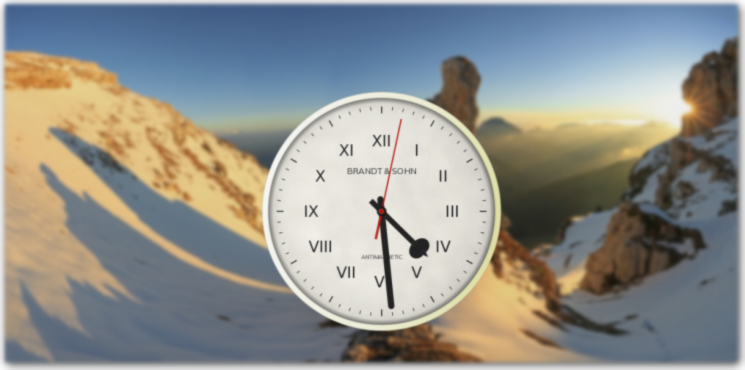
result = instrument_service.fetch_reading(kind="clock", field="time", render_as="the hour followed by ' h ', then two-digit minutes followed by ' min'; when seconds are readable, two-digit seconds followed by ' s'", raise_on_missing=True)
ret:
4 h 29 min 02 s
